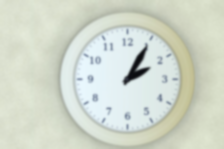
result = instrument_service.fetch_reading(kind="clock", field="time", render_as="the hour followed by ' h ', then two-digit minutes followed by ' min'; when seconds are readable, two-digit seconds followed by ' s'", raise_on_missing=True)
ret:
2 h 05 min
